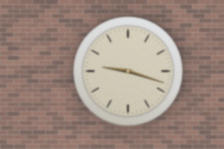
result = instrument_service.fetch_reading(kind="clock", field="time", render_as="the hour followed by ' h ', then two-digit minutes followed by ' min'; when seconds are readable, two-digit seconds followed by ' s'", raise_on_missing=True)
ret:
9 h 18 min
